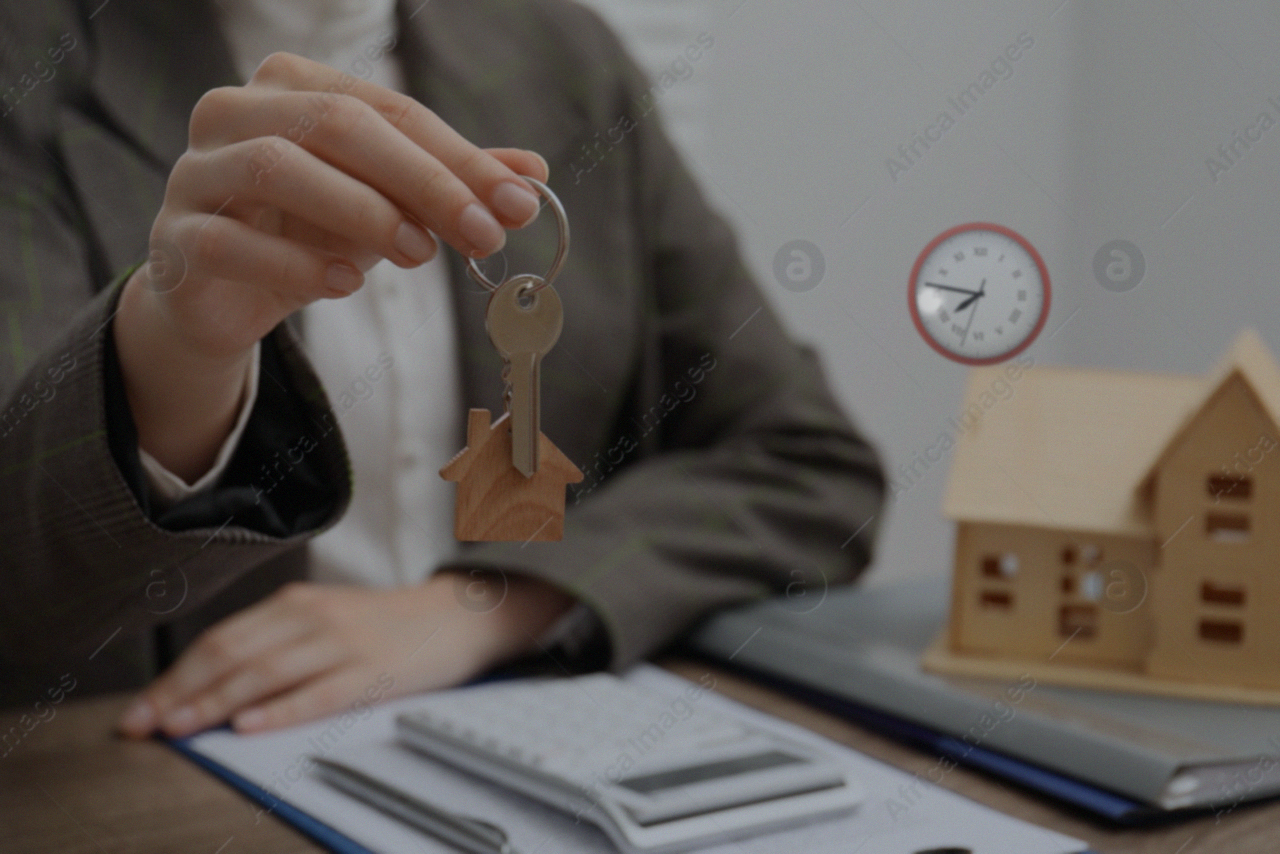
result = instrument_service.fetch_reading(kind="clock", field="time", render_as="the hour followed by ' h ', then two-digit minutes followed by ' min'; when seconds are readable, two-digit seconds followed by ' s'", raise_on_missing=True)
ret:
7 h 46 min 33 s
